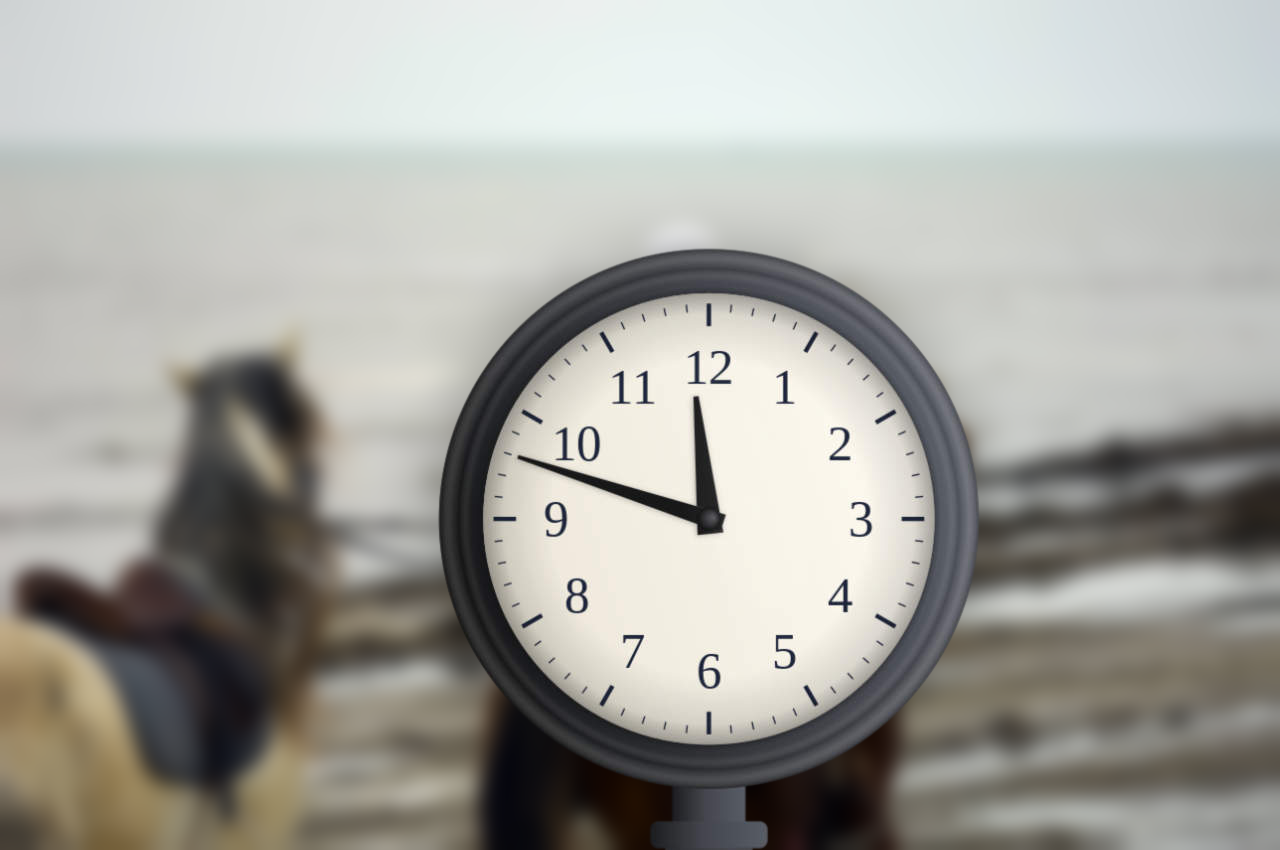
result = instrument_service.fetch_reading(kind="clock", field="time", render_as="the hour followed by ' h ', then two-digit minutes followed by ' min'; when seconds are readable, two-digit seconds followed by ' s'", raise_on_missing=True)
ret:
11 h 48 min
